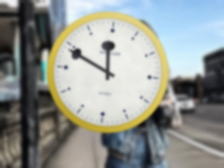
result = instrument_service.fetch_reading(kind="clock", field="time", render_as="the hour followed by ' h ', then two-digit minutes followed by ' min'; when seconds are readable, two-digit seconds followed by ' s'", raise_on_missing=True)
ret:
11 h 49 min
